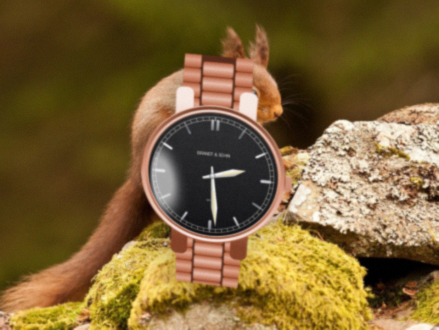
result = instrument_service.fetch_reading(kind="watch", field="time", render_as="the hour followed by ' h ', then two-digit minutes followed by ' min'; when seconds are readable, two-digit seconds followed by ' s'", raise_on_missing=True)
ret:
2 h 29 min
